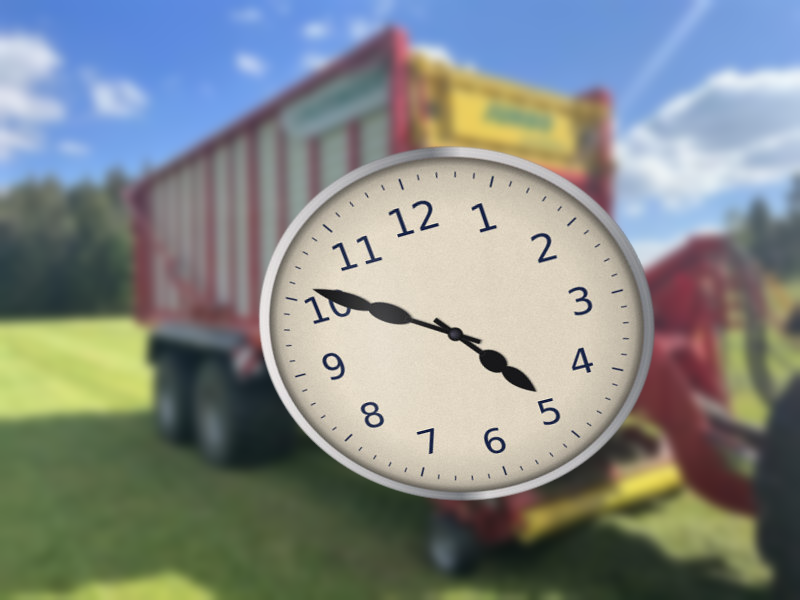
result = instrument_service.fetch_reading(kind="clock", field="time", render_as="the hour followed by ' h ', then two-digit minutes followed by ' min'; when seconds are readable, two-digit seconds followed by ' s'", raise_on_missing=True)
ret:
4 h 51 min
